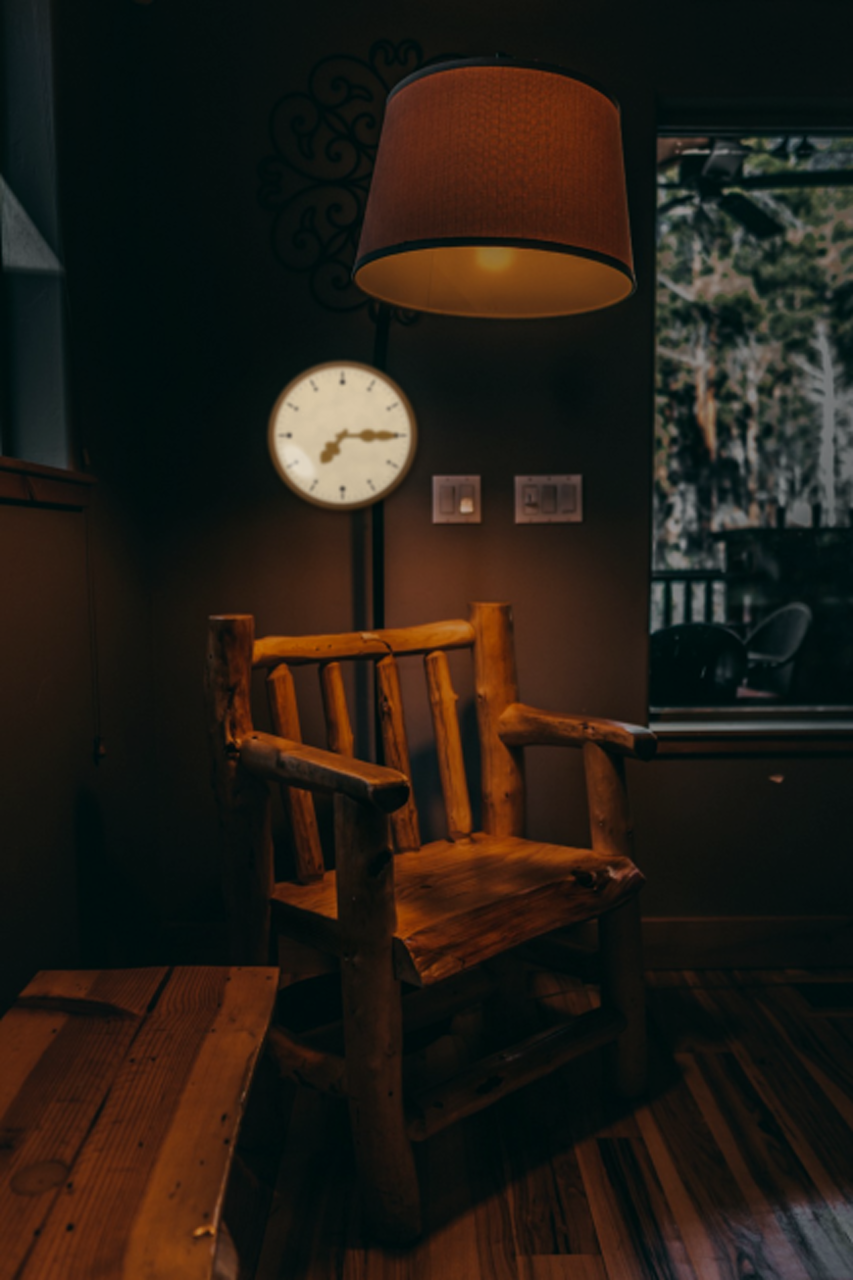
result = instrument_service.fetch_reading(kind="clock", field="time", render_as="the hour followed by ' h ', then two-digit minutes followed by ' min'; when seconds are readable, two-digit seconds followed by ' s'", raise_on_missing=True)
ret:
7 h 15 min
